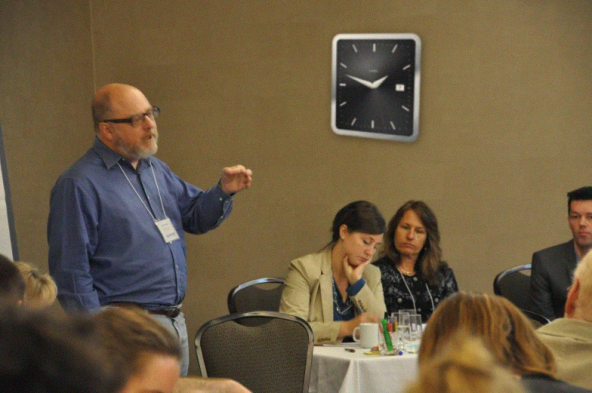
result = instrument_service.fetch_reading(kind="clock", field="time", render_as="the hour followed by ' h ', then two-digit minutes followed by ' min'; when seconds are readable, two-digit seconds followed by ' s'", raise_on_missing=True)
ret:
1 h 48 min
